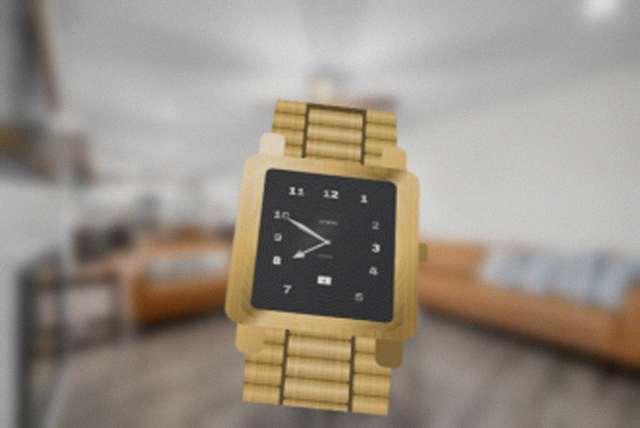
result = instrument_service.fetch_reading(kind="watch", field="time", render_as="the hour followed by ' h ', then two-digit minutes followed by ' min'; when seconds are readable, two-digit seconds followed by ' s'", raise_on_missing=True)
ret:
7 h 50 min
